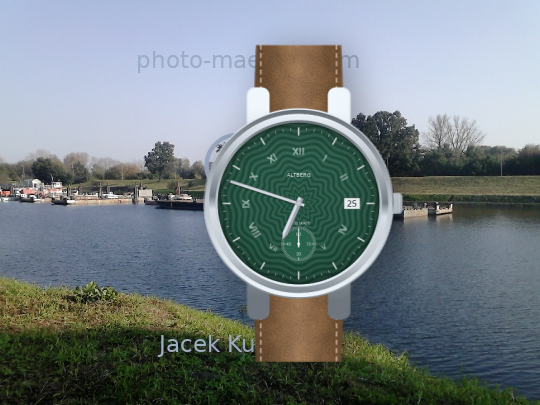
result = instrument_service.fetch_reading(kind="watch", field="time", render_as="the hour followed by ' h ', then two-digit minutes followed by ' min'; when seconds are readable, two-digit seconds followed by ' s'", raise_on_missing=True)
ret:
6 h 48 min
